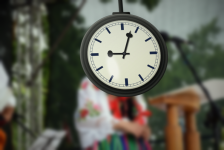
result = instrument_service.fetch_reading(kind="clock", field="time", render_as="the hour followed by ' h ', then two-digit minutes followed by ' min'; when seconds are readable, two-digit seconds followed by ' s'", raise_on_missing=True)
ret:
9 h 03 min
